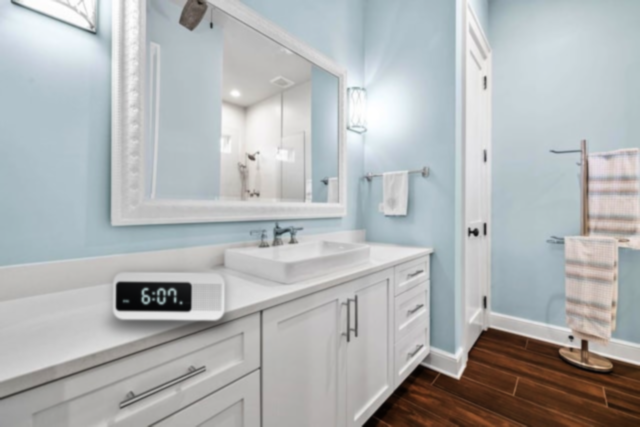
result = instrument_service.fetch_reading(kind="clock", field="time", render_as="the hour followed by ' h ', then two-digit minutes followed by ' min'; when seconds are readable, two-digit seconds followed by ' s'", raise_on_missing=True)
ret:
6 h 07 min
